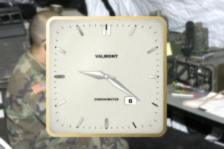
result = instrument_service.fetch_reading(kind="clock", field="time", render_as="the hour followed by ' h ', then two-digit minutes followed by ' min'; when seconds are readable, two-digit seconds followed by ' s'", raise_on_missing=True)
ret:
9 h 21 min
